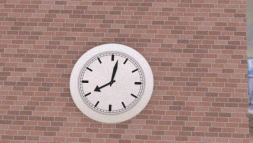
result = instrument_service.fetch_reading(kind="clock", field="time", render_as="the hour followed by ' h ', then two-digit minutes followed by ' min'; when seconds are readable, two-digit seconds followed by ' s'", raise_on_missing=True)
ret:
8 h 02 min
